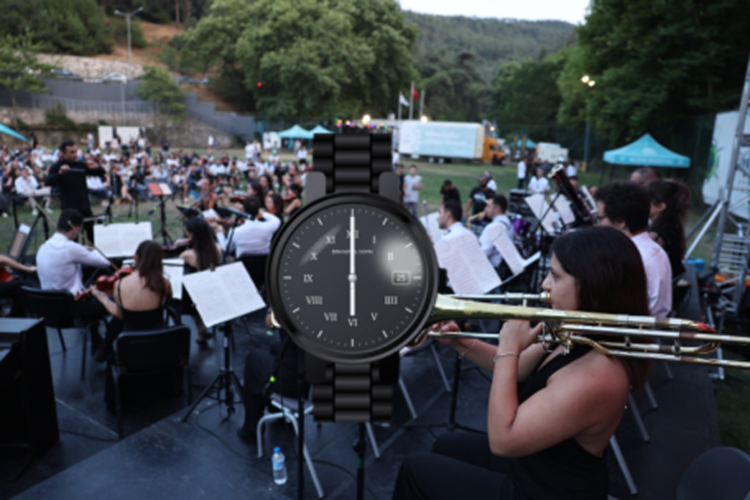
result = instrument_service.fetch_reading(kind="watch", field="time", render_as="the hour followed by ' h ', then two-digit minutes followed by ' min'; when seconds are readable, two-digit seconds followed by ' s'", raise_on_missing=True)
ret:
6 h 00 min
